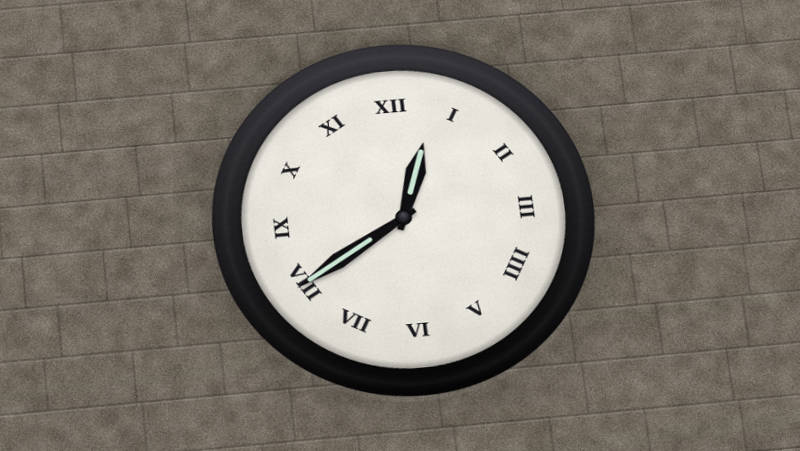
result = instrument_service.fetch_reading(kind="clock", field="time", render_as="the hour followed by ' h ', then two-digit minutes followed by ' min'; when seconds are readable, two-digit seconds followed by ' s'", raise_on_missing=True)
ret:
12 h 40 min
